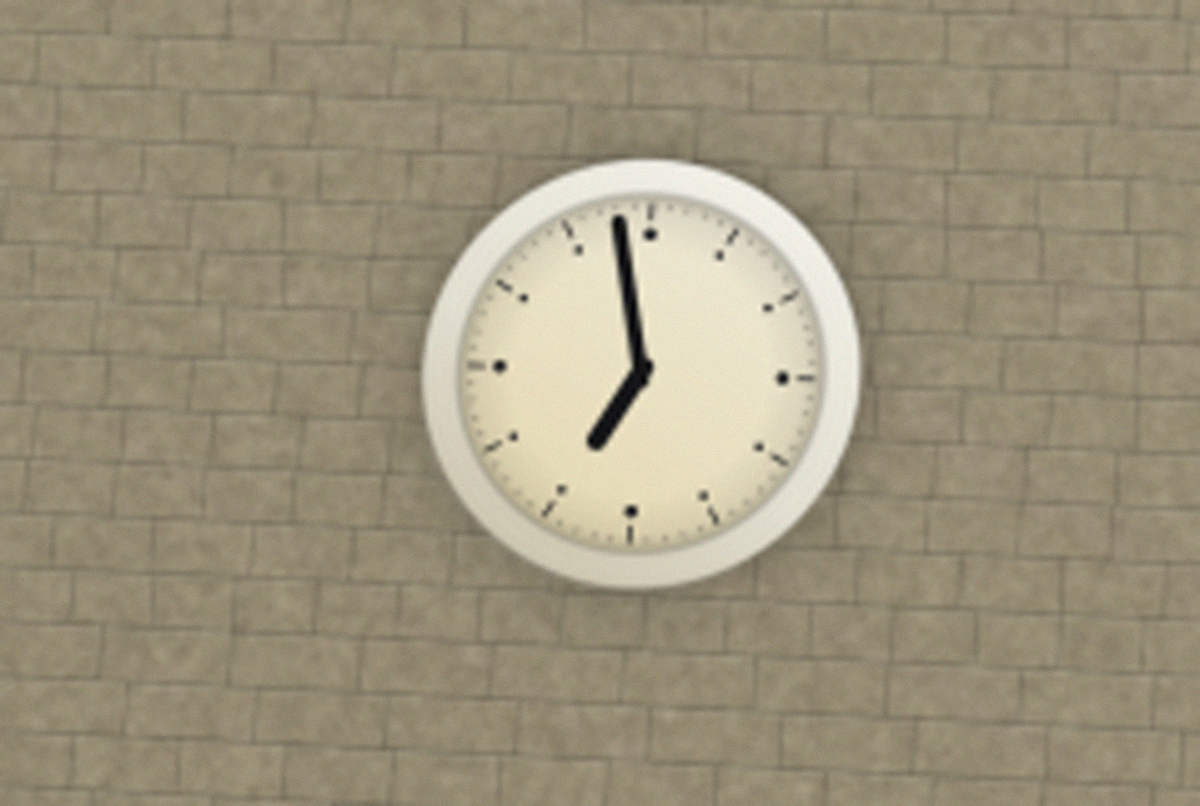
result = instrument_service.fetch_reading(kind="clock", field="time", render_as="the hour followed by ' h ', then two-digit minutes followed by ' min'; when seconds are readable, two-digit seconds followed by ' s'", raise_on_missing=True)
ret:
6 h 58 min
